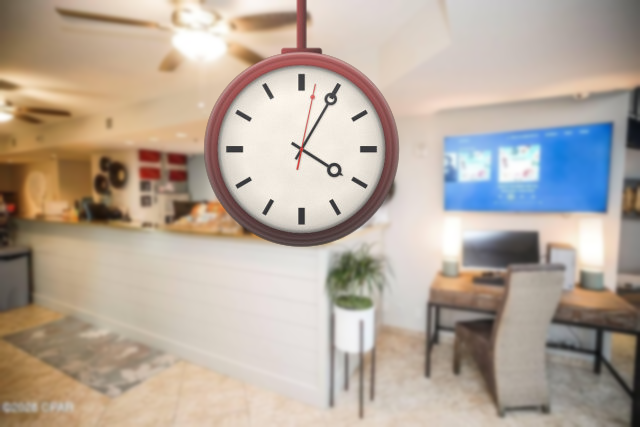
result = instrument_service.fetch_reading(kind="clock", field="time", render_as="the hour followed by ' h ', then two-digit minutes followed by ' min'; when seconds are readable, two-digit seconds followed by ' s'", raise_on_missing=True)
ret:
4 h 05 min 02 s
